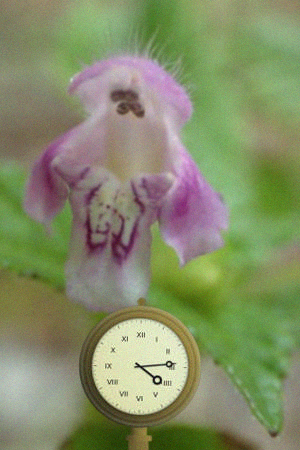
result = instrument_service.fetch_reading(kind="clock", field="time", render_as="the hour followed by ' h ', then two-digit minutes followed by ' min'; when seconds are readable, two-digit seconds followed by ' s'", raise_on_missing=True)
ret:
4 h 14 min
